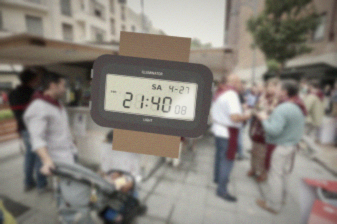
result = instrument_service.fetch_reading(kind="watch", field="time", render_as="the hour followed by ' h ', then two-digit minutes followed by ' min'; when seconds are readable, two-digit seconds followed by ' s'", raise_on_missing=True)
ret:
21 h 40 min 08 s
